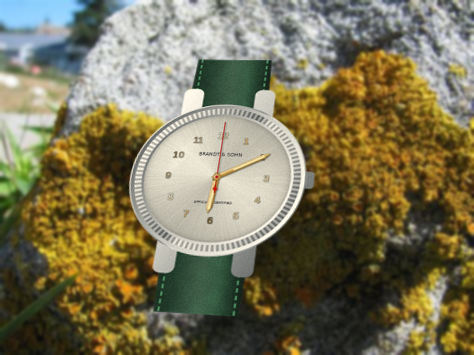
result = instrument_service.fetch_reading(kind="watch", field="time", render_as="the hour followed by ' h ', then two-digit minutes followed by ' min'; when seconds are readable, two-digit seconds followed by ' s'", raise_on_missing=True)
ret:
6 h 10 min 00 s
